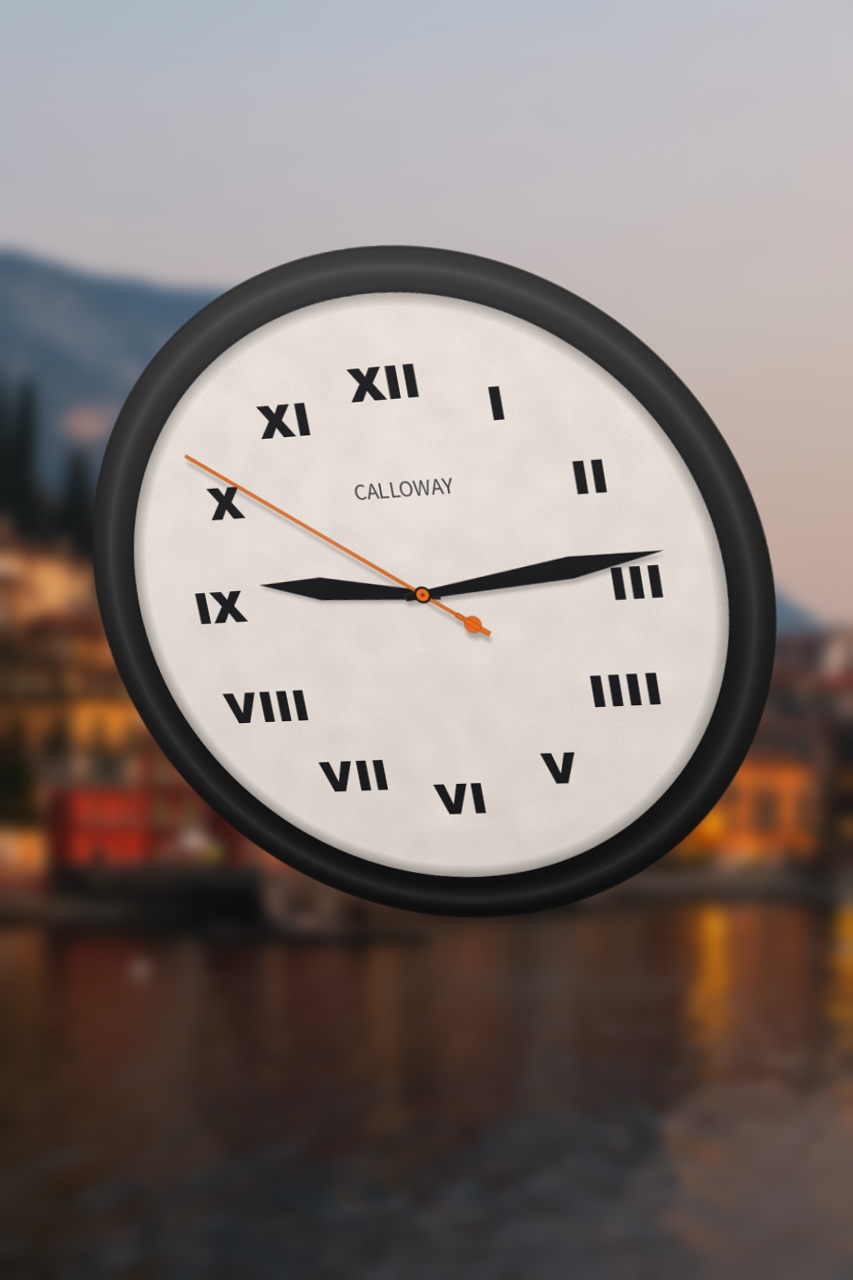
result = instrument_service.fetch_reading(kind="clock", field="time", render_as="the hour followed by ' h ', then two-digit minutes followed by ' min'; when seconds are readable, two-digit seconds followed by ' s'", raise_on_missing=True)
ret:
9 h 13 min 51 s
